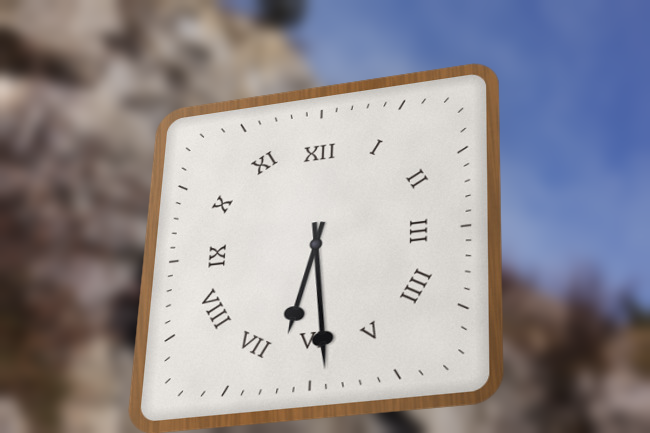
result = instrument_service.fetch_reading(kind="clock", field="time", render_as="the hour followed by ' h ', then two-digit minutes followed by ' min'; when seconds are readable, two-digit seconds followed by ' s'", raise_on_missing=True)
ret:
6 h 29 min
